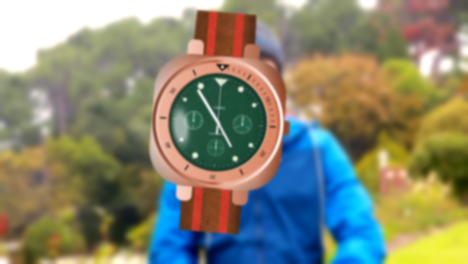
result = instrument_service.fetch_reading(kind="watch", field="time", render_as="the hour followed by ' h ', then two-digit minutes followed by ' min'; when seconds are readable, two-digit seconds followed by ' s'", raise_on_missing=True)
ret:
4 h 54 min
